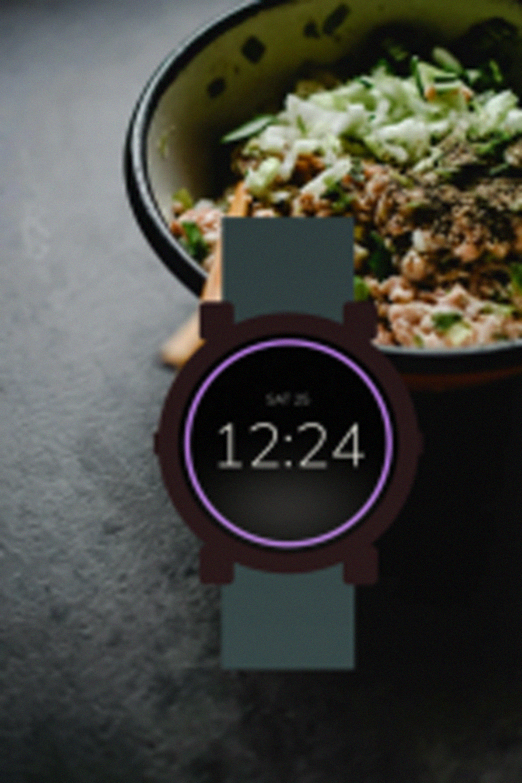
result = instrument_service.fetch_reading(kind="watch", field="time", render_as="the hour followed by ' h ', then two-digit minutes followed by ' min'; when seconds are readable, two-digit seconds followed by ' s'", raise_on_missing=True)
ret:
12 h 24 min
